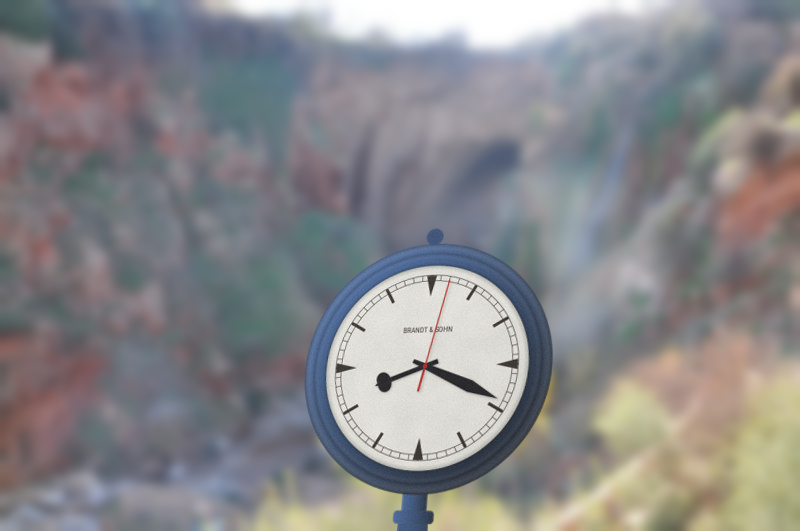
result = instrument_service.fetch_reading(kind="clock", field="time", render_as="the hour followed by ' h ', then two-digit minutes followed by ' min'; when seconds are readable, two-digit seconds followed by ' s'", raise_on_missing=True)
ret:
8 h 19 min 02 s
